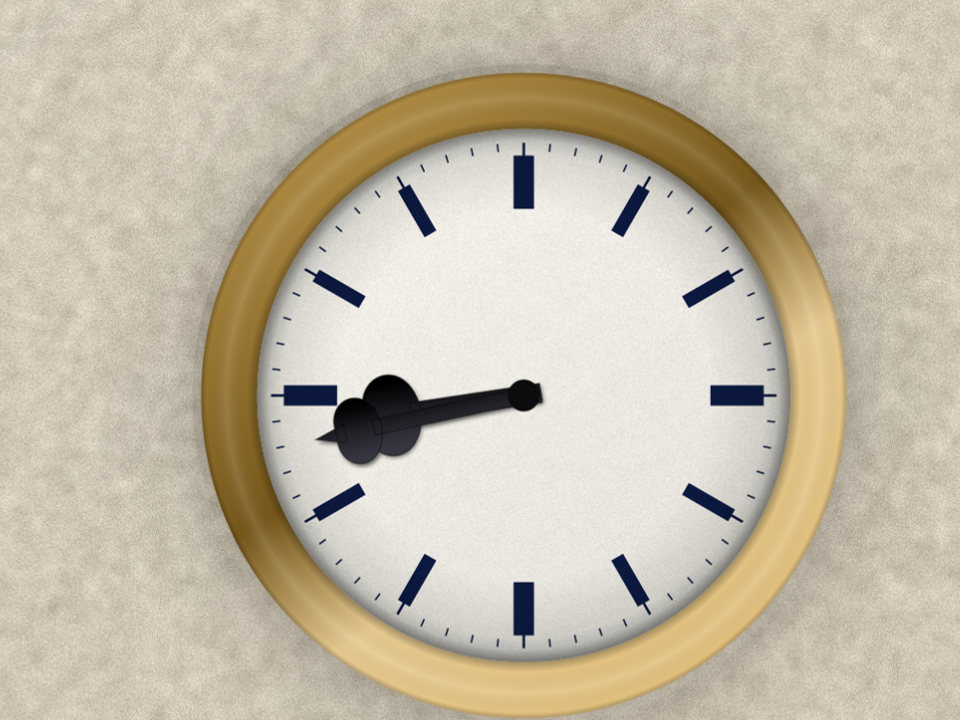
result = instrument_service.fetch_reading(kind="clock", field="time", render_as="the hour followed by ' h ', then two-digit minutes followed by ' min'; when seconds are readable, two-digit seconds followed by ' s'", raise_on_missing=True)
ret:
8 h 43 min
